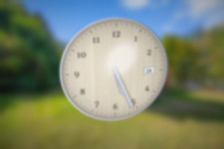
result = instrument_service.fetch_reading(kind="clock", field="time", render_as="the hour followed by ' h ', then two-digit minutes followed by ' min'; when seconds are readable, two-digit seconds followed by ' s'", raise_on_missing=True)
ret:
5 h 26 min
